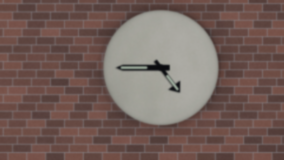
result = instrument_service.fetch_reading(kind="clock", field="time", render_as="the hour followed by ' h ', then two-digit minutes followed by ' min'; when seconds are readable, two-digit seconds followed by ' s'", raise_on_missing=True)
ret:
4 h 45 min
